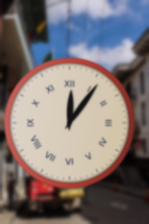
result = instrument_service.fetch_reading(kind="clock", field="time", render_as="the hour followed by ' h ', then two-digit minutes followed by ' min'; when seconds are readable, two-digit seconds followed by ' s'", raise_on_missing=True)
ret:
12 h 06 min
